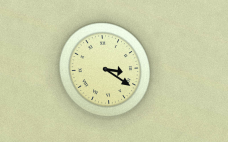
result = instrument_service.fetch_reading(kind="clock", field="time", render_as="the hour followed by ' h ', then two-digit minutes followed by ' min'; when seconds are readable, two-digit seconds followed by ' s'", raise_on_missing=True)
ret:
3 h 21 min
